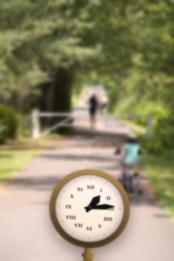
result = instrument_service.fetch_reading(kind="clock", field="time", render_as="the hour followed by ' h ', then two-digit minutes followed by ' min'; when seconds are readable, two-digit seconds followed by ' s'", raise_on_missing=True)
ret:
1 h 14 min
